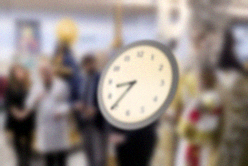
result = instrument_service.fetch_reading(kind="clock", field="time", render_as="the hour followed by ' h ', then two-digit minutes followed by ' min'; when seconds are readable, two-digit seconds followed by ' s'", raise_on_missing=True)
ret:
8 h 36 min
